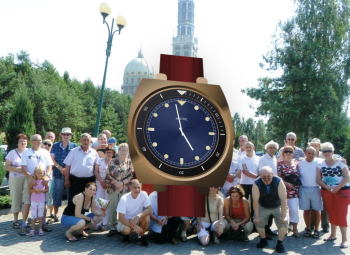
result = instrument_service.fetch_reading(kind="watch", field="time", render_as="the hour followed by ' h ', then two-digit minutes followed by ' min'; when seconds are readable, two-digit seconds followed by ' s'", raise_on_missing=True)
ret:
4 h 58 min
